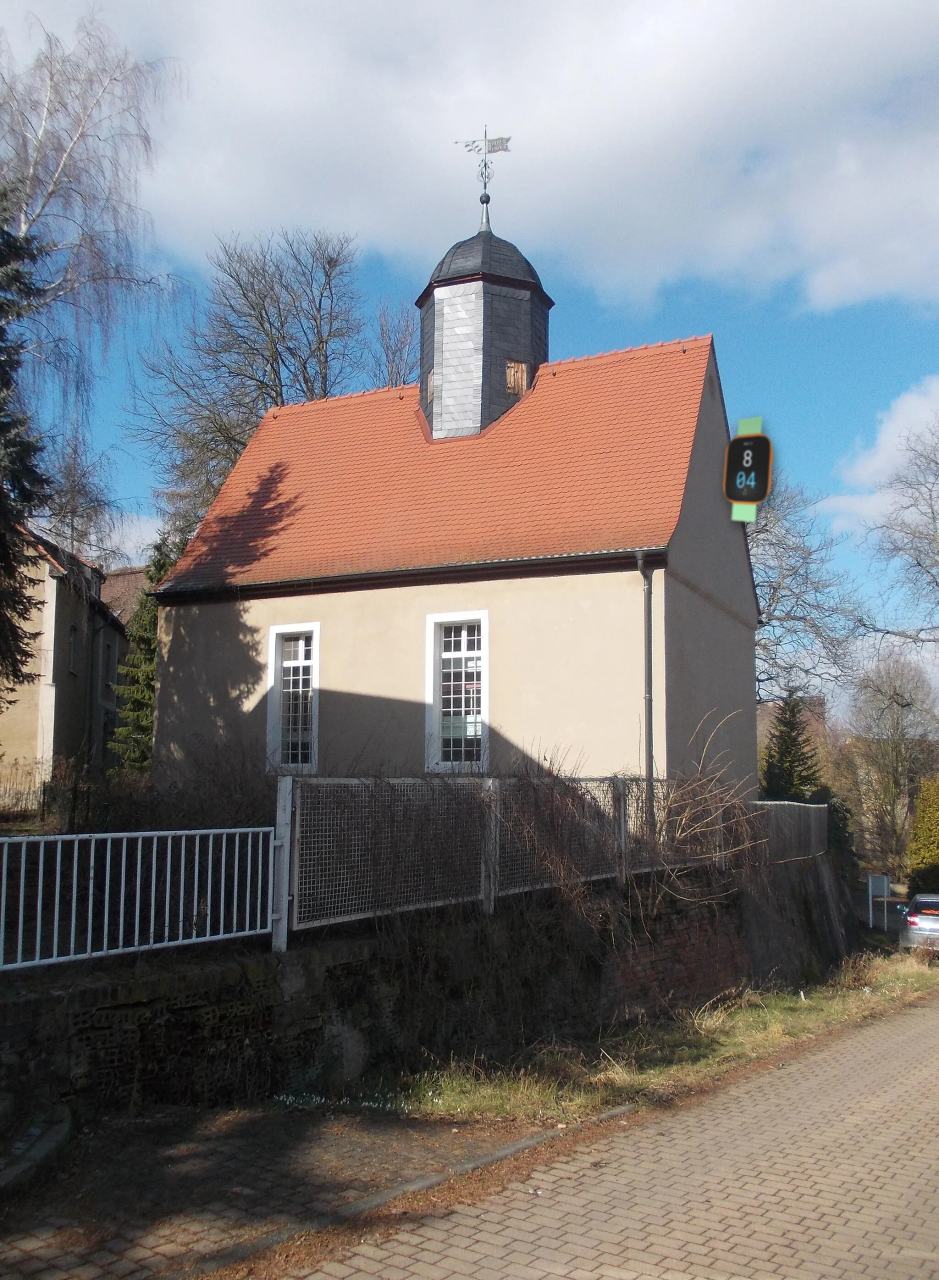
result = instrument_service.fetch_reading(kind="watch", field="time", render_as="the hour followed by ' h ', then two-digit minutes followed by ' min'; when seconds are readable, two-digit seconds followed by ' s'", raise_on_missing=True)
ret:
8 h 04 min
